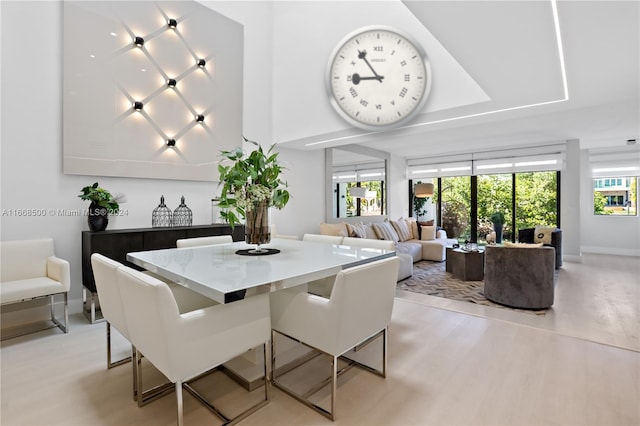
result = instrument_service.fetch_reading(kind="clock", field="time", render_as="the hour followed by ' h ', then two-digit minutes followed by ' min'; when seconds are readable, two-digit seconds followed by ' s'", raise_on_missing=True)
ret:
8 h 54 min
